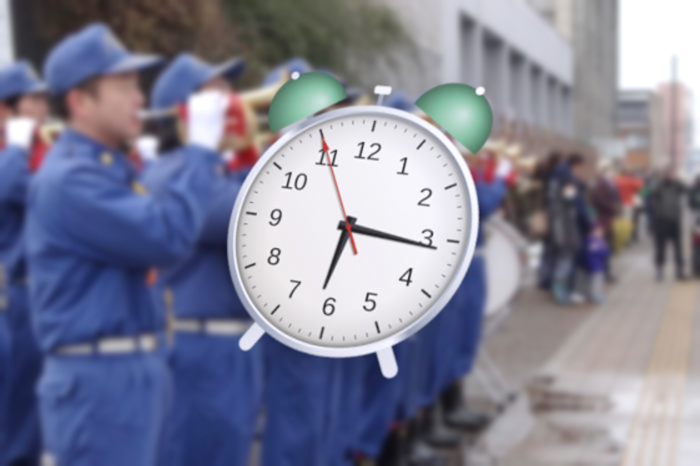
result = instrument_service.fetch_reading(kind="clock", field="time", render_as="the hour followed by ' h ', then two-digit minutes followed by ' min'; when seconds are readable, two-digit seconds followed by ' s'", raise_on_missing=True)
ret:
6 h 15 min 55 s
